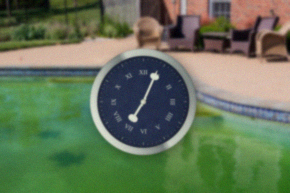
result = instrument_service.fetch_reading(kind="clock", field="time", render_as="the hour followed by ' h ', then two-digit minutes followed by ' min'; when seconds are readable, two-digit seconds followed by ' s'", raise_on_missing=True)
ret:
7 h 04 min
